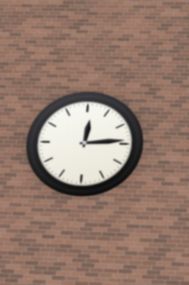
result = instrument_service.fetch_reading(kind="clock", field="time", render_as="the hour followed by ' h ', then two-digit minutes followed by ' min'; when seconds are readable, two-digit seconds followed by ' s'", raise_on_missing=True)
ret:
12 h 14 min
